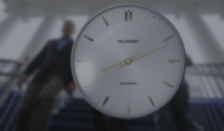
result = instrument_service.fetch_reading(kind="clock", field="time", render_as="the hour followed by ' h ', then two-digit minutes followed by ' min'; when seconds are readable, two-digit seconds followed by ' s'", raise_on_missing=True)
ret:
8 h 11 min
